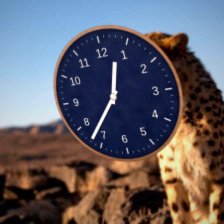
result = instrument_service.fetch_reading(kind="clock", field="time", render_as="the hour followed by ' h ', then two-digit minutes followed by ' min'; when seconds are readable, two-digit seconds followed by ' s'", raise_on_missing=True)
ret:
12 h 37 min
